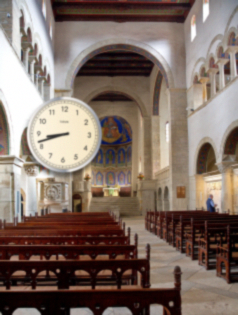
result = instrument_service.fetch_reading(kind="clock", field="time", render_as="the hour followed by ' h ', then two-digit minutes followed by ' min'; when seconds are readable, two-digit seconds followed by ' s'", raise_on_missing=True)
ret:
8 h 42 min
